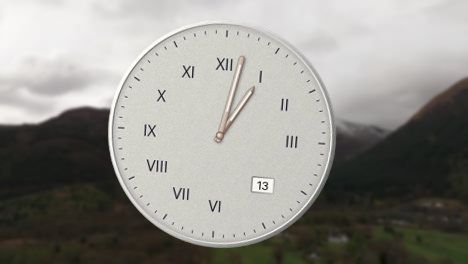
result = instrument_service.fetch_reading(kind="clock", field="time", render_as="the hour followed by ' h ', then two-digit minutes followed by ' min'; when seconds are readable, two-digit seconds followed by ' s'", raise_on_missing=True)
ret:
1 h 02 min
